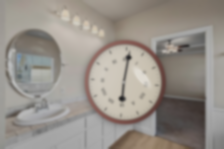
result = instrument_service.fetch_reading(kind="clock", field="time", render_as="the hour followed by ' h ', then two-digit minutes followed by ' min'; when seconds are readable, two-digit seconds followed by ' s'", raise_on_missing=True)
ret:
6 h 01 min
